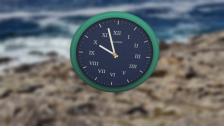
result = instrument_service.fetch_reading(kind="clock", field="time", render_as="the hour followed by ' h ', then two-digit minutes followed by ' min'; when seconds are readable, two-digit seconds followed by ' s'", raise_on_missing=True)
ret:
9 h 57 min
